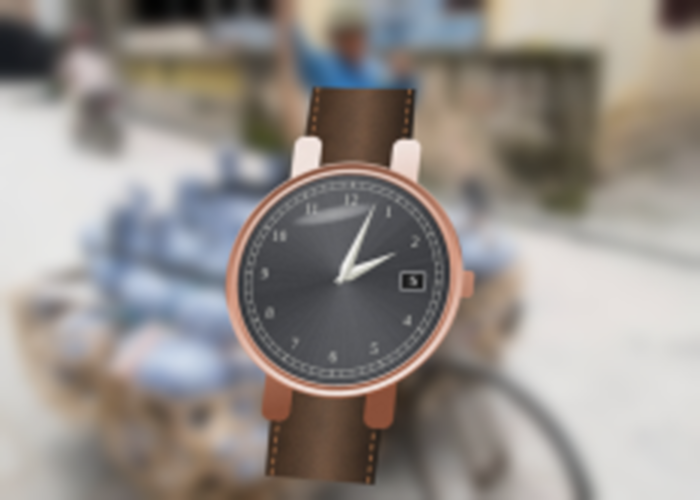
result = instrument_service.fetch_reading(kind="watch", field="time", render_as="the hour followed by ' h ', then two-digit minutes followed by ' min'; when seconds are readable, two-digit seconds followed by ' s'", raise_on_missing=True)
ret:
2 h 03 min
